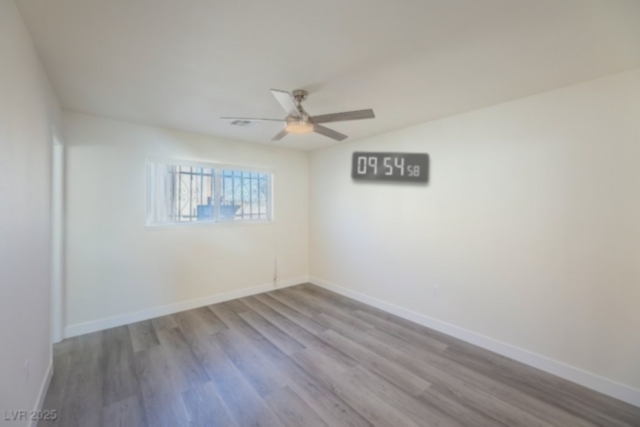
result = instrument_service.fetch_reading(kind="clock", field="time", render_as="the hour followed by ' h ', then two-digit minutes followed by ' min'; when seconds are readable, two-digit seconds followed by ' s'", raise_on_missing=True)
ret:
9 h 54 min
